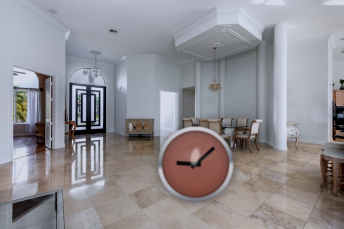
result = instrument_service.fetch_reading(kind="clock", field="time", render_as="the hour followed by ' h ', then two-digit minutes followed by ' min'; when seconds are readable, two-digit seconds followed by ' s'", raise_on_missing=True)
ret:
9 h 08 min
